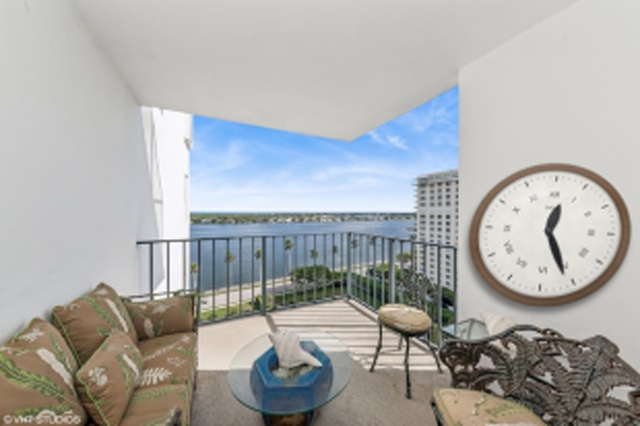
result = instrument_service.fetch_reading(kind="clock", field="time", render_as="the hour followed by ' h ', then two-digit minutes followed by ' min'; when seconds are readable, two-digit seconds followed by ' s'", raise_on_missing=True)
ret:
12 h 26 min
